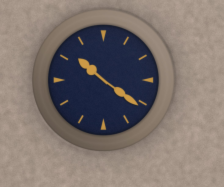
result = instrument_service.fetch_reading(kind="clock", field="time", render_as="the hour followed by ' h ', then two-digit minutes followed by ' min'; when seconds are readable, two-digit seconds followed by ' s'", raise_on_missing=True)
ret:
10 h 21 min
